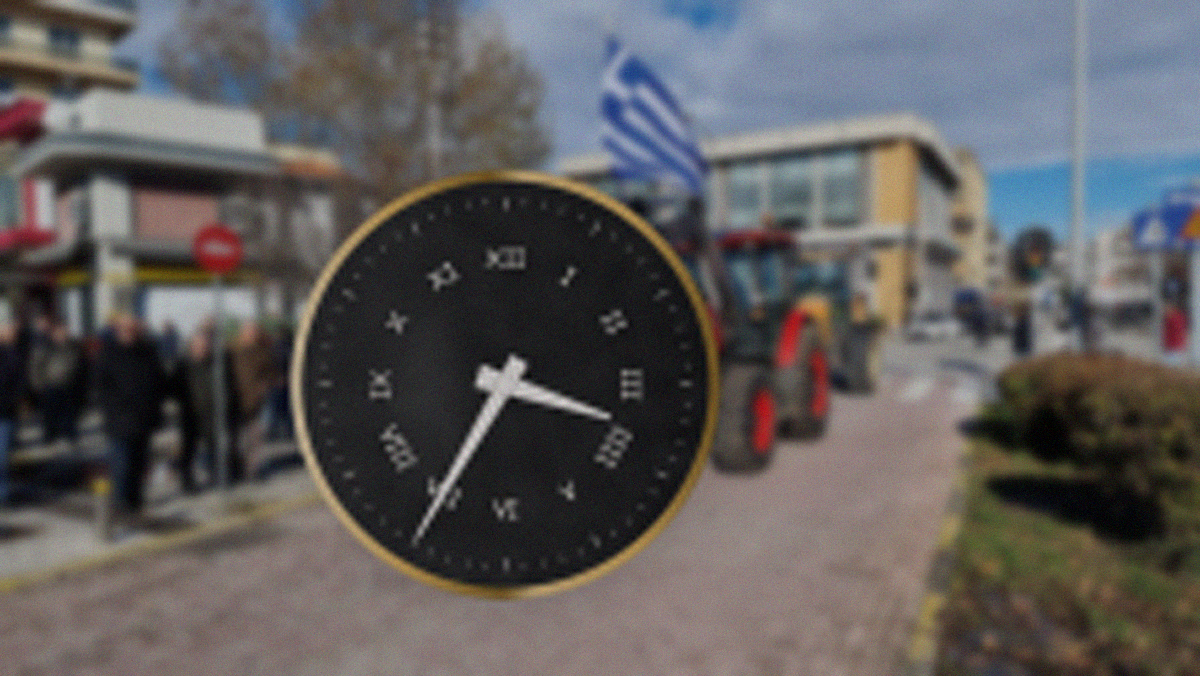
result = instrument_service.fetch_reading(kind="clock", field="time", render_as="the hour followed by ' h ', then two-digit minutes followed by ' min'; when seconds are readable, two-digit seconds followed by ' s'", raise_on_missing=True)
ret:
3 h 35 min
